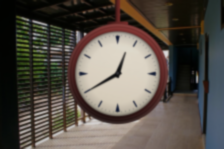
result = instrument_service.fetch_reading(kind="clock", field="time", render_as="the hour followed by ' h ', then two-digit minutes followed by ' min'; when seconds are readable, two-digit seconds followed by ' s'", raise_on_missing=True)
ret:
12 h 40 min
